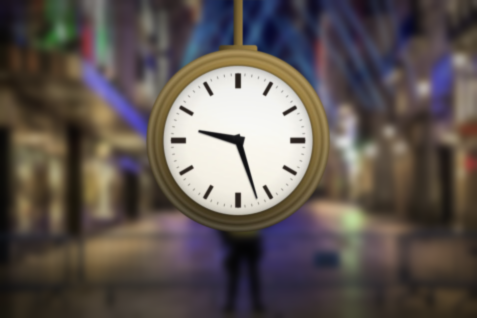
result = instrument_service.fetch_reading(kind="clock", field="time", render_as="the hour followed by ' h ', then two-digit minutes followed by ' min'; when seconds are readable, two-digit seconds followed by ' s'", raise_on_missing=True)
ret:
9 h 27 min
